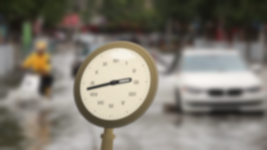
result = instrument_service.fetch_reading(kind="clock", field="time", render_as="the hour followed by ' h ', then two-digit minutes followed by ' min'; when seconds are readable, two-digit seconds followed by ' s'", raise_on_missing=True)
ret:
2 h 43 min
